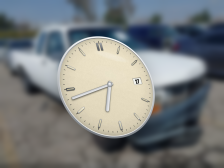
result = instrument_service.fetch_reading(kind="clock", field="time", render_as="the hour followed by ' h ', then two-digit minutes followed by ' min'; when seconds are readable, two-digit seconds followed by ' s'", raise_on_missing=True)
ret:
6 h 43 min
